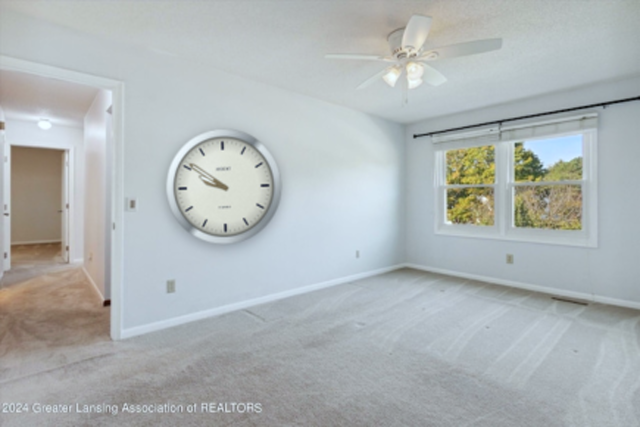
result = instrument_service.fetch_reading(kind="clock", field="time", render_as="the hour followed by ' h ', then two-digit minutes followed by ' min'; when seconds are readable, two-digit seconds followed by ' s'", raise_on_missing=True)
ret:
9 h 51 min
